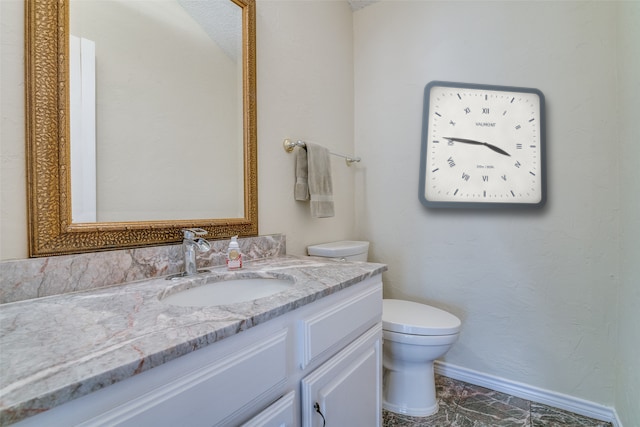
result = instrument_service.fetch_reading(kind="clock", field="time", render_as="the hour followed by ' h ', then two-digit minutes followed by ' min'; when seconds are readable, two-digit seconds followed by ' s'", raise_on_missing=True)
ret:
3 h 46 min
